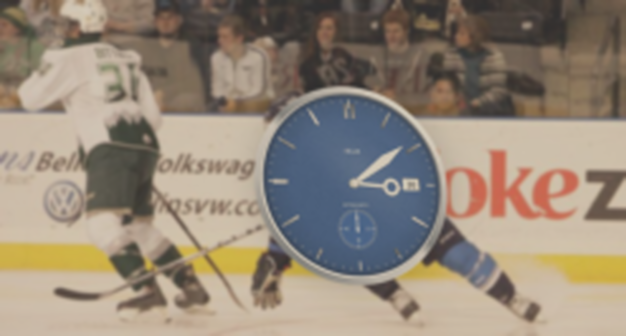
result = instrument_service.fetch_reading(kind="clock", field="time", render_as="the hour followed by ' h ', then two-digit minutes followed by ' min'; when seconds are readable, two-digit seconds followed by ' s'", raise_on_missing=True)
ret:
3 h 09 min
